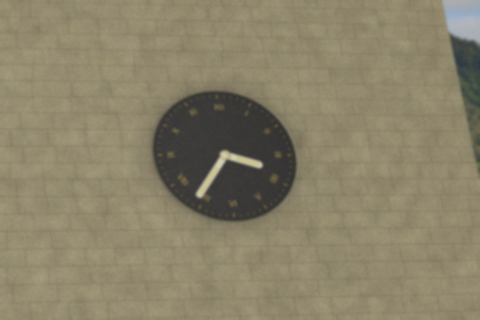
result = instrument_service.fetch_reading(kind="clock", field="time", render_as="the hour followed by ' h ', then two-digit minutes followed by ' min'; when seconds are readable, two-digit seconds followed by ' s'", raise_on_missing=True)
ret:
3 h 36 min
